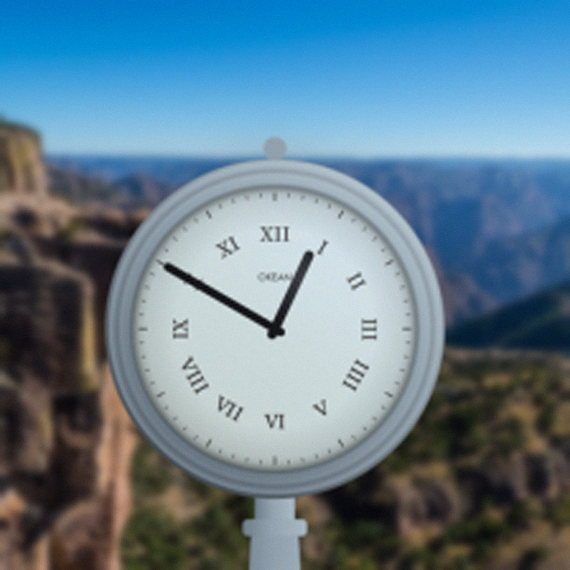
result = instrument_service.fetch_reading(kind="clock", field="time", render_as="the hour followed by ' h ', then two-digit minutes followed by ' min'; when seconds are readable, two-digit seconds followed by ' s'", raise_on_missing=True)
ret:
12 h 50 min
